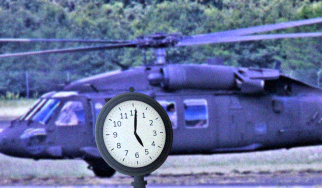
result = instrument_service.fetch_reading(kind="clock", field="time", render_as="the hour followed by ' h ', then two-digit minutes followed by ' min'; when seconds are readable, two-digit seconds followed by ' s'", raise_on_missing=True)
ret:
5 h 01 min
